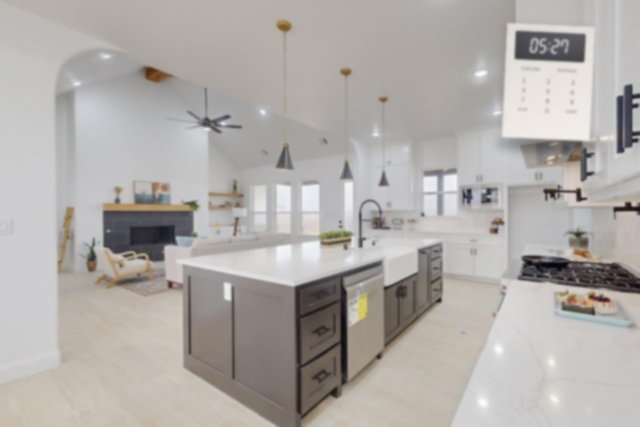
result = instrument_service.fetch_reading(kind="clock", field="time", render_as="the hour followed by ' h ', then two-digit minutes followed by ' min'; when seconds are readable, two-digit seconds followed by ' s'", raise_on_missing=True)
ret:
5 h 27 min
